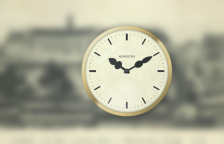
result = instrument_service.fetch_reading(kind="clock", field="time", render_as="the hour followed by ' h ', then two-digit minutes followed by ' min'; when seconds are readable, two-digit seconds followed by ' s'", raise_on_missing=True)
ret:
10 h 10 min
